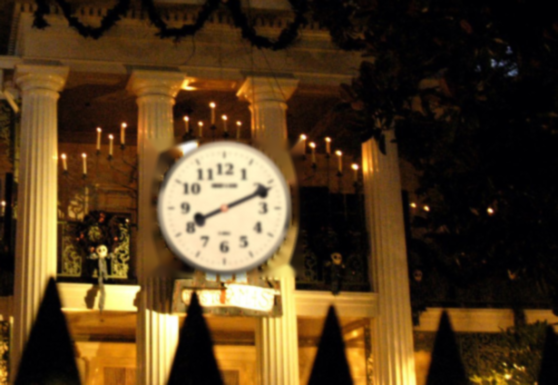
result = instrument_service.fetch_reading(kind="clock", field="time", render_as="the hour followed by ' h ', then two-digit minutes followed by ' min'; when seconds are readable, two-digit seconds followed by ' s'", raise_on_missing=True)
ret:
8 h 11 min
